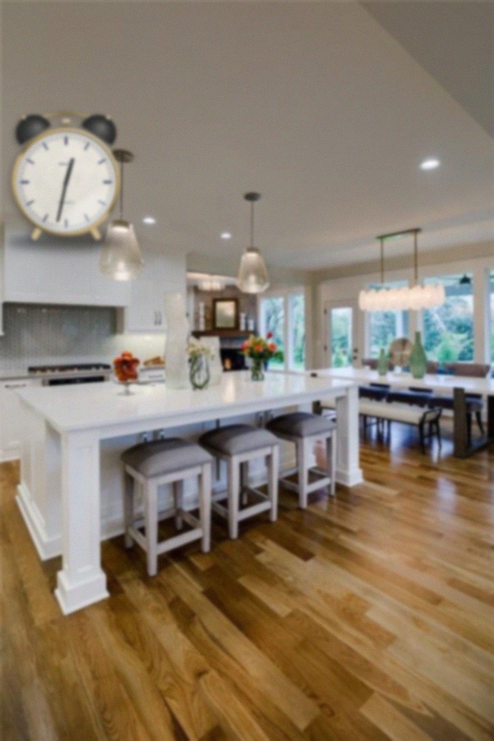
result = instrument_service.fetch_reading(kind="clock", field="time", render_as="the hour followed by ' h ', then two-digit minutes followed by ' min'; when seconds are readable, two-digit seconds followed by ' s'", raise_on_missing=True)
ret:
12 h 32 min
